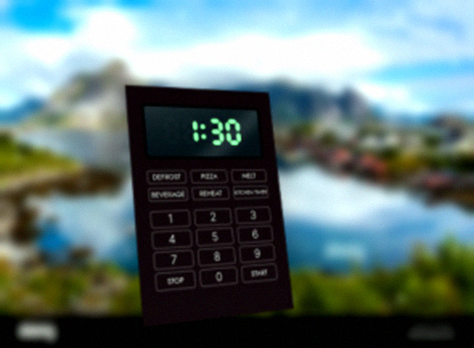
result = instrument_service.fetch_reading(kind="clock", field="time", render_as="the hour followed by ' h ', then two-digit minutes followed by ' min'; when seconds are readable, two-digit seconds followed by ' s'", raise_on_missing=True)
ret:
1 h 30 min
